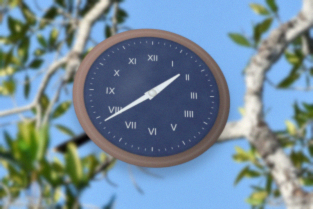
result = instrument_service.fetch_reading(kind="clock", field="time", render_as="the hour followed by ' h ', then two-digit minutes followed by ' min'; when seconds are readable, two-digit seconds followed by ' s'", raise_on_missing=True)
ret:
1 h 39 min
